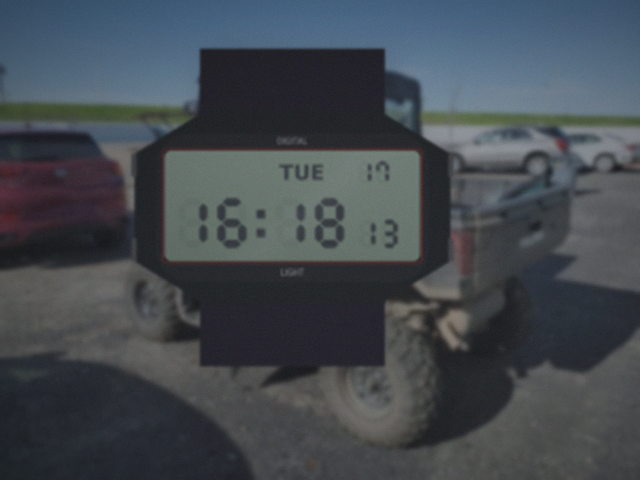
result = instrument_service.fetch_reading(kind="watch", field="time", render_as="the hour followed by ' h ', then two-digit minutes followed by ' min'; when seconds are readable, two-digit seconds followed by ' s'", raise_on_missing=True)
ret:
16 h 18 min 13 s
